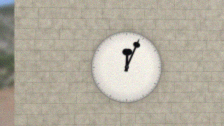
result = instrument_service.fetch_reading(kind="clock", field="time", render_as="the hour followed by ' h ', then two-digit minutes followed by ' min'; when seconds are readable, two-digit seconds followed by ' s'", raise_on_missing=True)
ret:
12 h 04 min
